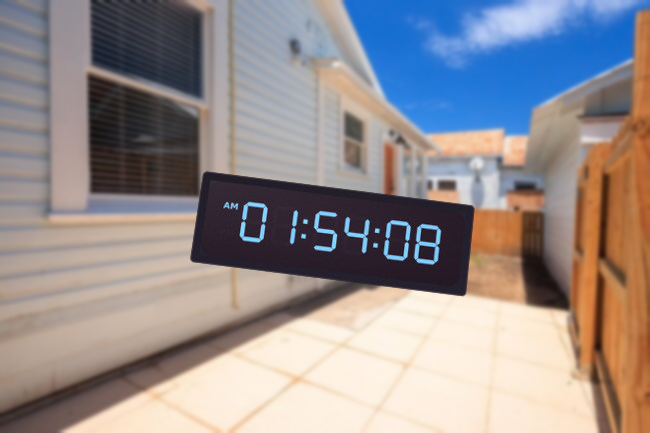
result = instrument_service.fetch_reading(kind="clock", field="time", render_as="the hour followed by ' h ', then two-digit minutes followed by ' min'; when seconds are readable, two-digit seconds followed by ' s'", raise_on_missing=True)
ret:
1 h 54 min 08 s
